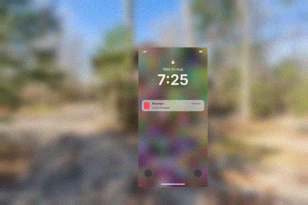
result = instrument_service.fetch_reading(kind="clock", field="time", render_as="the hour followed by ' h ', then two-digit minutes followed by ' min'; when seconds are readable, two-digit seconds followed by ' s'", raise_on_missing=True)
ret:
7 h 25 min
